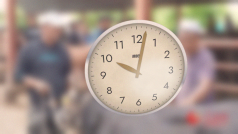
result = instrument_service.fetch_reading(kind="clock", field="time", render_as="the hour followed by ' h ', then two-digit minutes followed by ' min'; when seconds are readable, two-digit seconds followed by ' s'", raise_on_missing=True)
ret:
10 h 02 min
